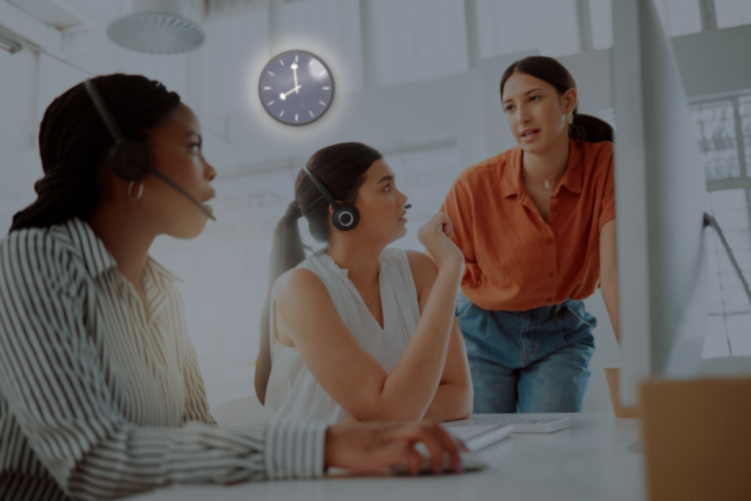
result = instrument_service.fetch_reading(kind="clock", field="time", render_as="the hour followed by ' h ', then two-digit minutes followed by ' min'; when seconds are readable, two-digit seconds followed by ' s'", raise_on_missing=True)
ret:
7 h 59 min
